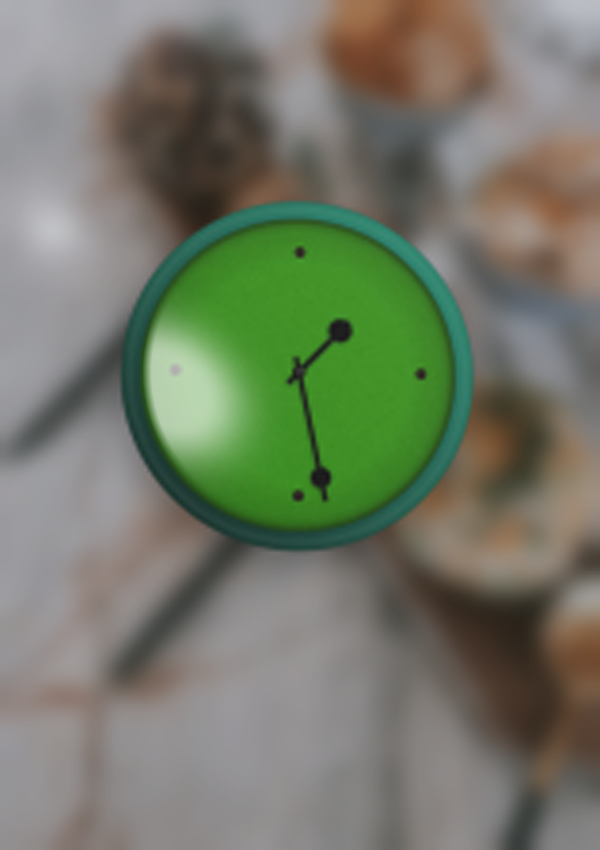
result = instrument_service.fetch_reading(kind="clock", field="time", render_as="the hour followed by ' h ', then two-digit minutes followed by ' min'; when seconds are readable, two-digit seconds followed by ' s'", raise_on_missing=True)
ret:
1 h 28 min
